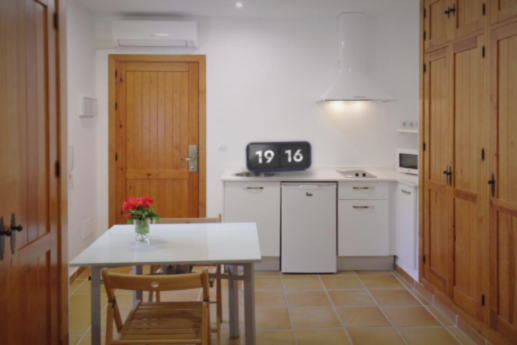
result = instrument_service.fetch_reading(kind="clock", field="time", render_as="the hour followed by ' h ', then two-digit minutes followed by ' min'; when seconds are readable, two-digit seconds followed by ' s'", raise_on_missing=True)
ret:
19 h 16 min
